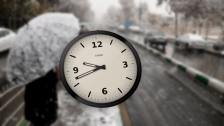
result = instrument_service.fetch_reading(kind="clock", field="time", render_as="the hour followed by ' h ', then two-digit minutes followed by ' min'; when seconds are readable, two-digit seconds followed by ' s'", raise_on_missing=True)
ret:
9 h 42 min
